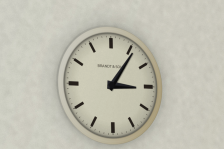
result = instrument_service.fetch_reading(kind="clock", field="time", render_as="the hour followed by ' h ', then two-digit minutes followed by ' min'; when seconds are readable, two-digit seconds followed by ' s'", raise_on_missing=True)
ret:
3 h 06 min
